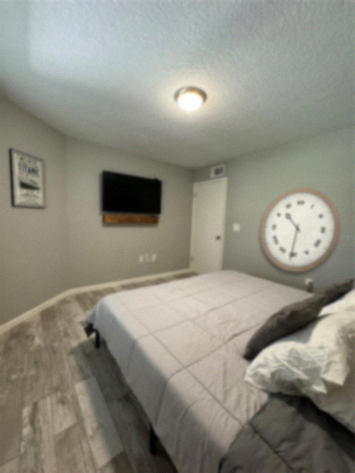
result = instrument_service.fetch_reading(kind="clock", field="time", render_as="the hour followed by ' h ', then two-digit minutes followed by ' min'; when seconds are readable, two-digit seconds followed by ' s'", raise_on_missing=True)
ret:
10 h 31 min
